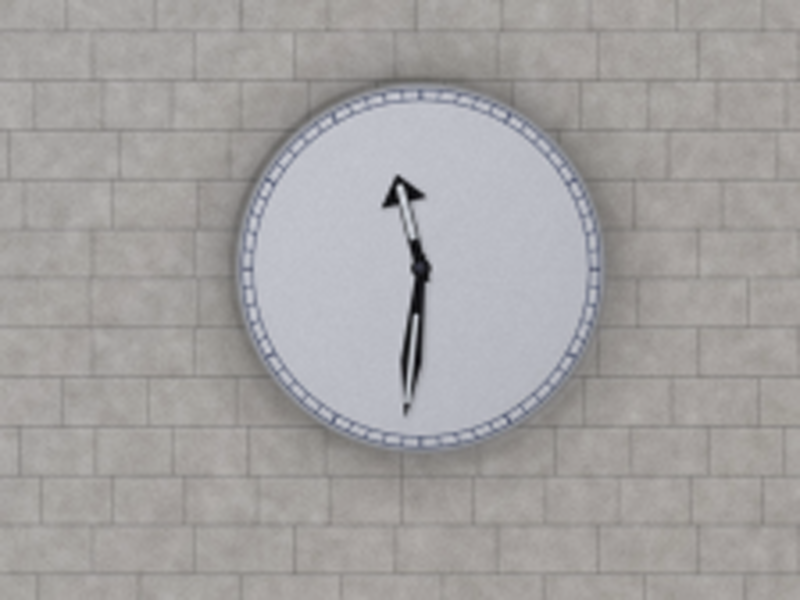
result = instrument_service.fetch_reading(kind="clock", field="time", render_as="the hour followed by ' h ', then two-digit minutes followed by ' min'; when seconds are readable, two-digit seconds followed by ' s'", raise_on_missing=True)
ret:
11 h 31 min
